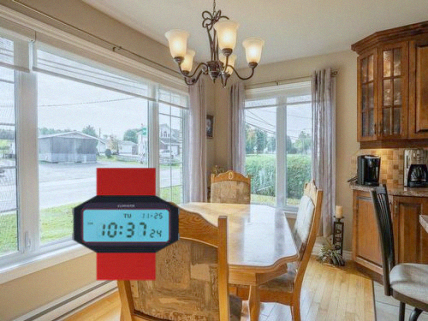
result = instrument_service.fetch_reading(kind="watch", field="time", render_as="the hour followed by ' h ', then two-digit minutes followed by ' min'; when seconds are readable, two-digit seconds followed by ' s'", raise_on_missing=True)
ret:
10 h 37 min 24 s
